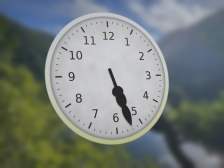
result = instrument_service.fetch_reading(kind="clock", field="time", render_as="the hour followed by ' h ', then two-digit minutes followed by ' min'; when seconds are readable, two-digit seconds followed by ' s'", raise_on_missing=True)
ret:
5 h 27 min
